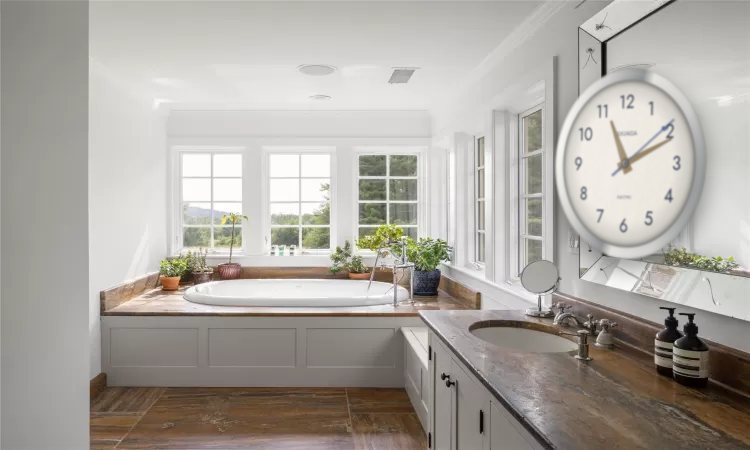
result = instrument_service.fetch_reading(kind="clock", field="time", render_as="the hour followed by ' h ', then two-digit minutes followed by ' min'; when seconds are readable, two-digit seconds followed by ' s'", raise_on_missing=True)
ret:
11 h 11 min 09 s
